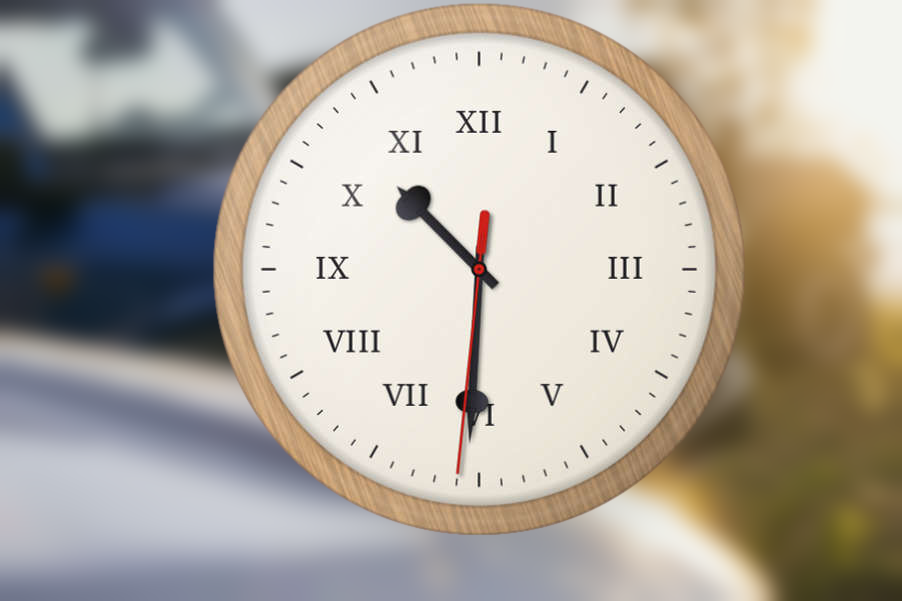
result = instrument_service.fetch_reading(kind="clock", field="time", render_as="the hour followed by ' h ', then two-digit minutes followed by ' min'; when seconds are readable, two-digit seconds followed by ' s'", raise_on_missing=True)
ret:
10 h 30 min 31 s
